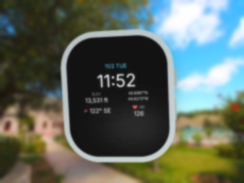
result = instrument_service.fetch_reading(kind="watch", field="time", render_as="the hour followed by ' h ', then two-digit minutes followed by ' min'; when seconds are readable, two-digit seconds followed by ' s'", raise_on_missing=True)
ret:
11 h 52 min
